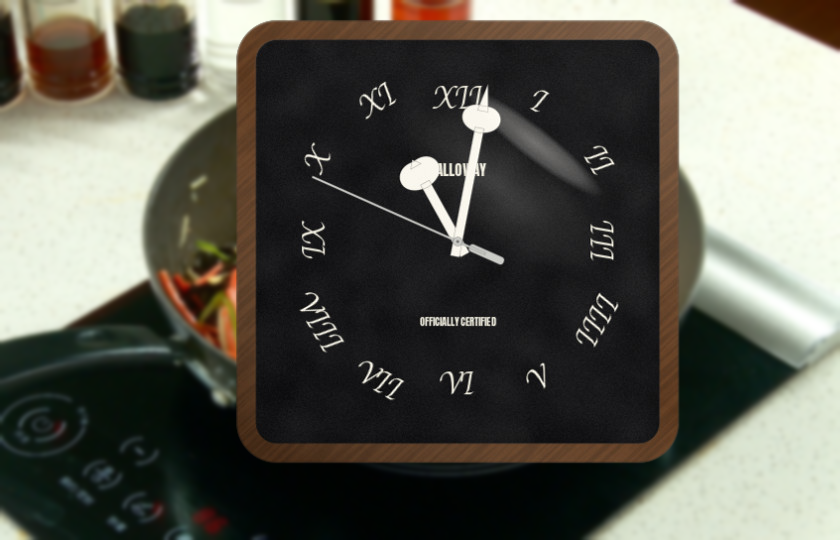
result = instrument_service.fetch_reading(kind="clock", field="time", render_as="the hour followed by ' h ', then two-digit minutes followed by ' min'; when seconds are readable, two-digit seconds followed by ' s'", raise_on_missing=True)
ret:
11 h 01 min 49 s
